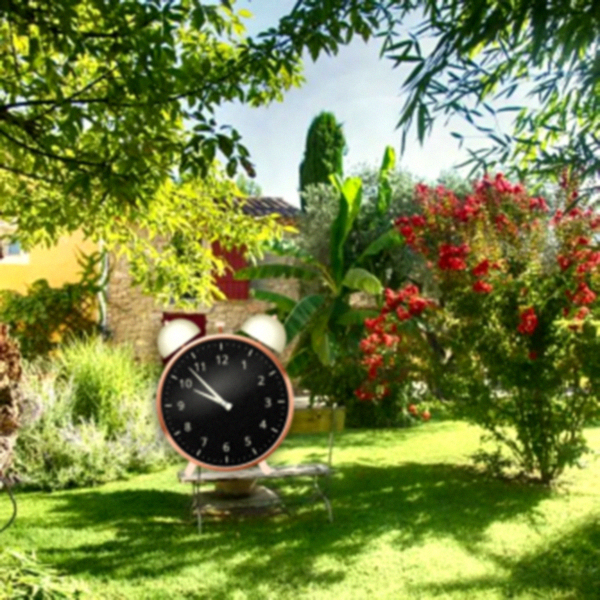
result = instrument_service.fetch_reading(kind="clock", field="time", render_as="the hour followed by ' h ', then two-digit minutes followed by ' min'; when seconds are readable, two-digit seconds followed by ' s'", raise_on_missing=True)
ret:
9 h 53 min
